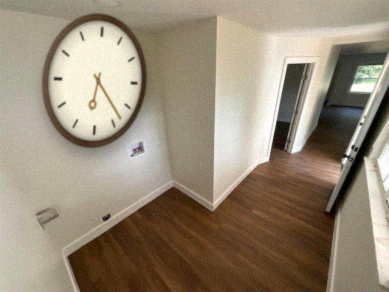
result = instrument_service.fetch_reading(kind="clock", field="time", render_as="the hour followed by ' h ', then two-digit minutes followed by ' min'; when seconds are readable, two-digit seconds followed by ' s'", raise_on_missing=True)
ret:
6 h 23 min
